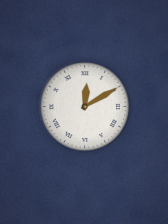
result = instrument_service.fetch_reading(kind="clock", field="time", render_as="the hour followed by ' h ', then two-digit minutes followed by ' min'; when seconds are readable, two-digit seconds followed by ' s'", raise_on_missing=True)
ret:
12 h 10 min
